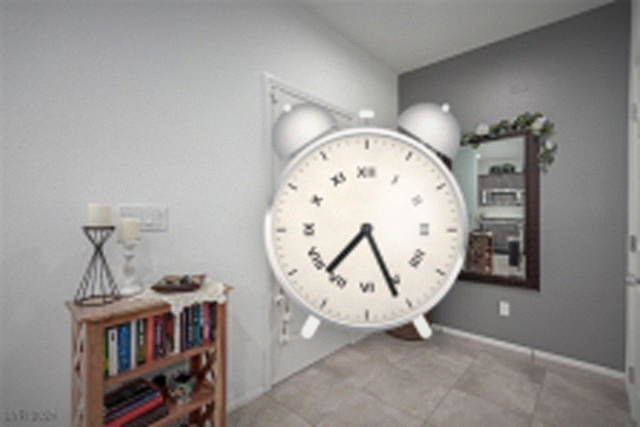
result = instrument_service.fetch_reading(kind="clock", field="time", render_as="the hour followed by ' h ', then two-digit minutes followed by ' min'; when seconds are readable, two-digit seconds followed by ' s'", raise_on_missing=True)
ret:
7 h 26 min
